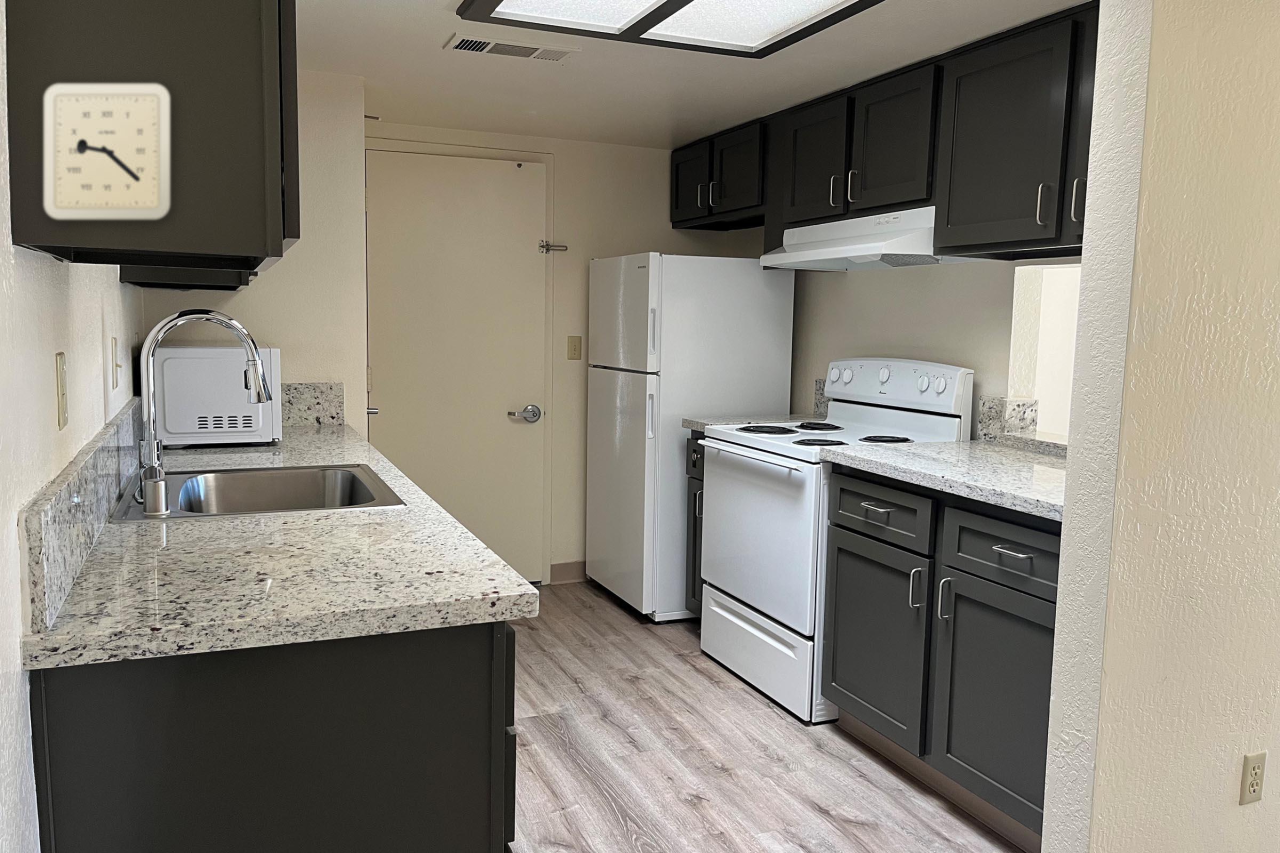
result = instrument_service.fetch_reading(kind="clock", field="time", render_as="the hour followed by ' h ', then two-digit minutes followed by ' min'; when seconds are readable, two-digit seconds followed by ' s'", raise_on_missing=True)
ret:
9 h 22 min
